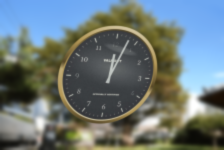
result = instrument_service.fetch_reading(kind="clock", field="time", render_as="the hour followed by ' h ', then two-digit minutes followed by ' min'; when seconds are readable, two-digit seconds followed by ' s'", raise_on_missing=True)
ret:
12 h 03 min
